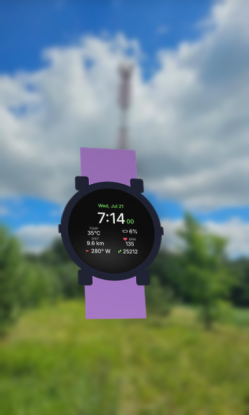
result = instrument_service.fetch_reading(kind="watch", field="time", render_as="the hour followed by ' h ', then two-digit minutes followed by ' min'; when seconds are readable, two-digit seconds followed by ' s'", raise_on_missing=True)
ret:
7 h 14 min
